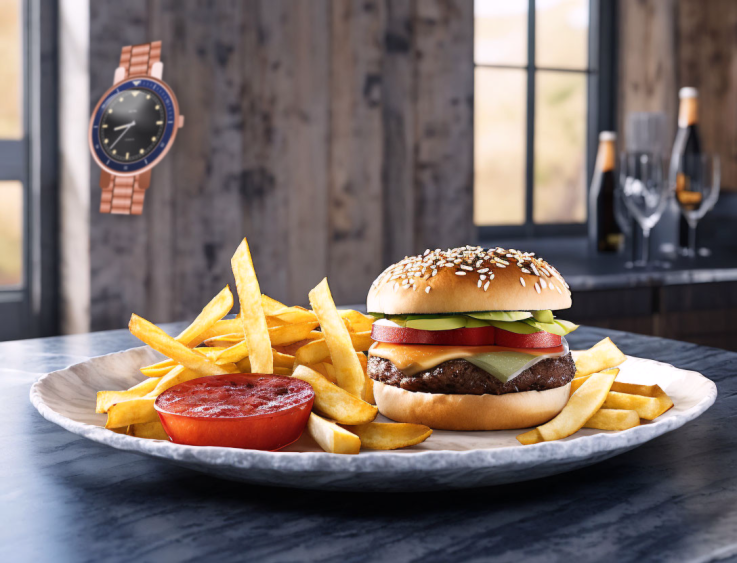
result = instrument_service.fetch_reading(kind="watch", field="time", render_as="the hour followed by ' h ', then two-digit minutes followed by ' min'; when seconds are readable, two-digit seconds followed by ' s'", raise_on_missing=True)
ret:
8 h 37 min
